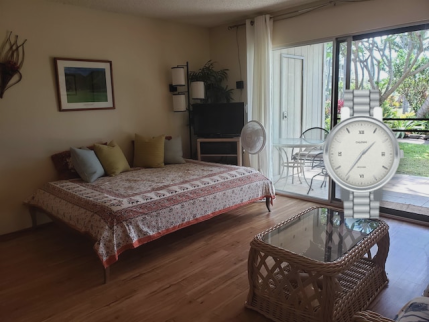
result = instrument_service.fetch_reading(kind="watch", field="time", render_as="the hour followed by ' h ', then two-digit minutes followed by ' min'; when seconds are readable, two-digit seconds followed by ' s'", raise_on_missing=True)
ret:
1 h 36 min
